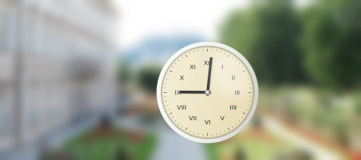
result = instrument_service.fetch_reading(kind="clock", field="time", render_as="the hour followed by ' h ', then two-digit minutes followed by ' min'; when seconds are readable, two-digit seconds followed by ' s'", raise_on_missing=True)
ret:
9 h 01 min
